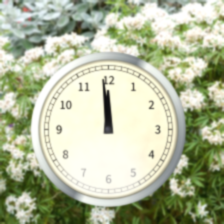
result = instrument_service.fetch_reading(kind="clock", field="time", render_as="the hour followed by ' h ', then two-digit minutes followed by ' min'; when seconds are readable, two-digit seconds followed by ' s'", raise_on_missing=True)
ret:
11 h 59 min
